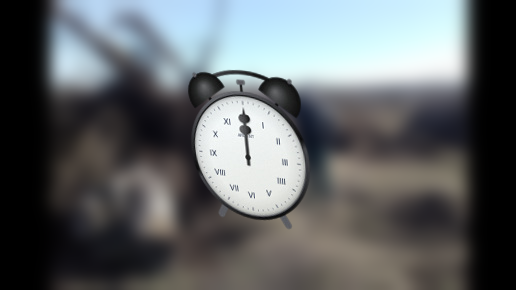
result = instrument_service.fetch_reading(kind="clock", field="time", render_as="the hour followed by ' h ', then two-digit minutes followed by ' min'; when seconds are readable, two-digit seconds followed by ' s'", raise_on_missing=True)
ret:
12 h 00 min
